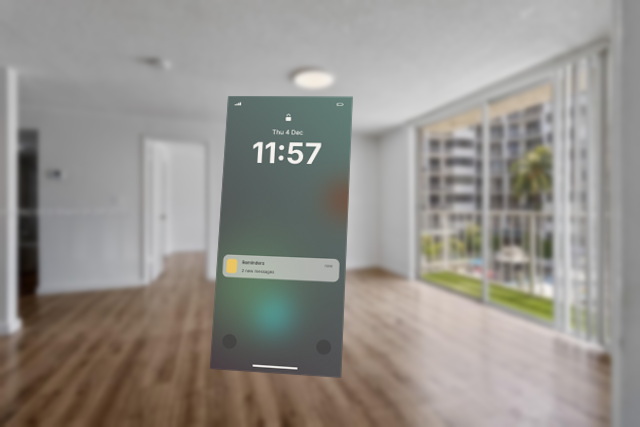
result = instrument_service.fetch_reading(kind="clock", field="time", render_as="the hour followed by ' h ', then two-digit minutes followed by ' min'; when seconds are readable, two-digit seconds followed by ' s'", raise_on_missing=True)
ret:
11 h 57 min
